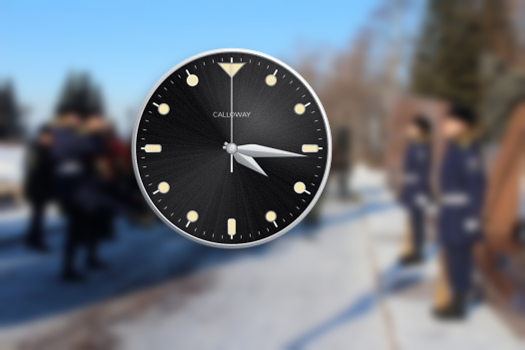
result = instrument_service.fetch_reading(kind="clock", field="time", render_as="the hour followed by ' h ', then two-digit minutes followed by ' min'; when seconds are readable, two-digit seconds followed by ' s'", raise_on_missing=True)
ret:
4 h 16 min 00 s
